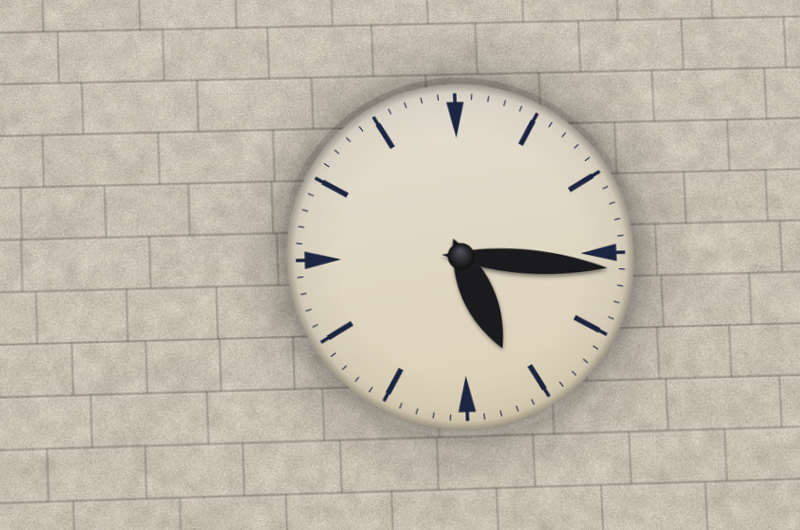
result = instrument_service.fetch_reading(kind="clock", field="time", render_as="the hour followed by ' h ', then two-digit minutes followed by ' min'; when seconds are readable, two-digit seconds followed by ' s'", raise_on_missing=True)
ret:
5 h 16 min
